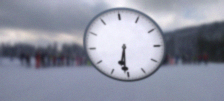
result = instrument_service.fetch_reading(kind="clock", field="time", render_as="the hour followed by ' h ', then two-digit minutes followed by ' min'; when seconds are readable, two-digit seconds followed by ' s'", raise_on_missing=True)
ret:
6 h 31 min
